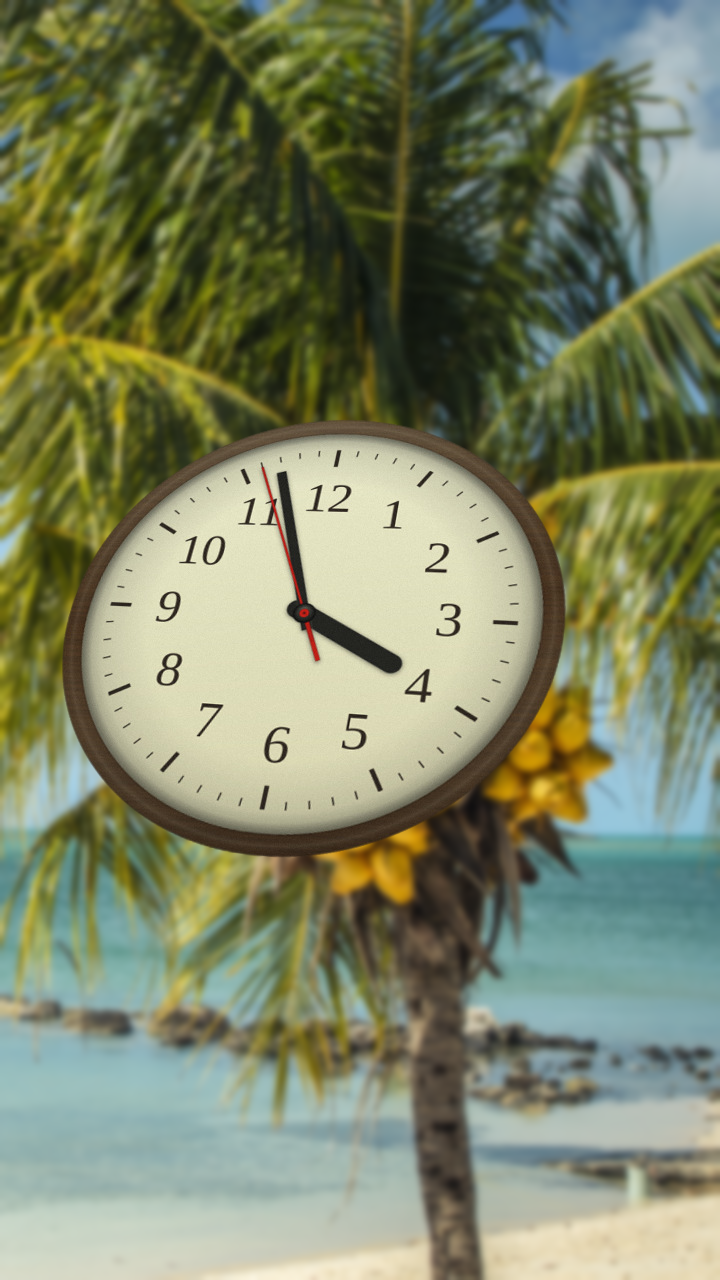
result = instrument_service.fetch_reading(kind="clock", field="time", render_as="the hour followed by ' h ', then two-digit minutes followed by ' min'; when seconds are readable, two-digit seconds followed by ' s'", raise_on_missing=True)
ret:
3 h 56 min 56 s
